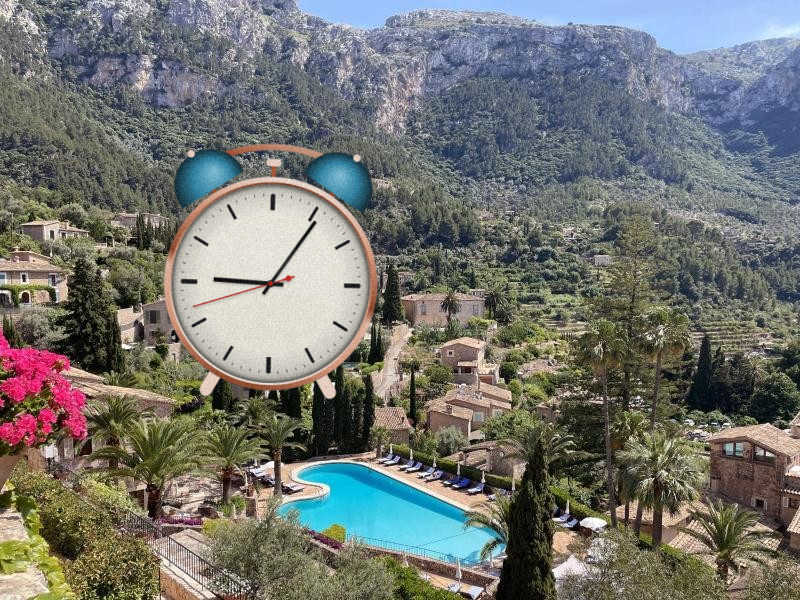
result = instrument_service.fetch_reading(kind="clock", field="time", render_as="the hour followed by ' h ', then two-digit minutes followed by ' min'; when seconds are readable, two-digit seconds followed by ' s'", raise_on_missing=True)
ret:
9 h 05 min 42 s
